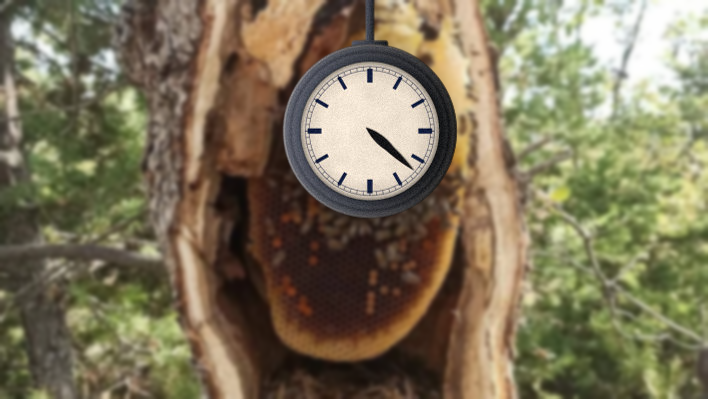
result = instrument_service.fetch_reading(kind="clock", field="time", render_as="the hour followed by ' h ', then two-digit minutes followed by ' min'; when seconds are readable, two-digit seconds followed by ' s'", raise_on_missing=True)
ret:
4 h 22 min
